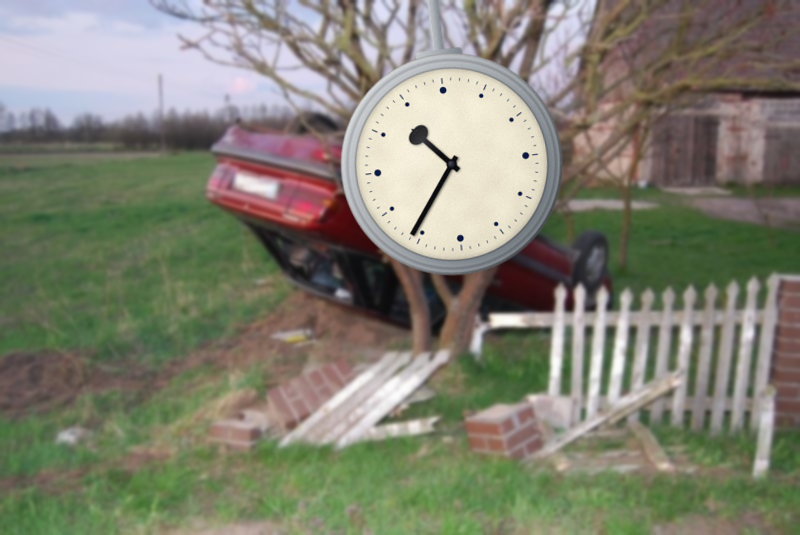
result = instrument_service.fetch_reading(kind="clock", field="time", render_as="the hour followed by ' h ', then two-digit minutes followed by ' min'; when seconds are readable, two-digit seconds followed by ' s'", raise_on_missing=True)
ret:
10 h 36 min
